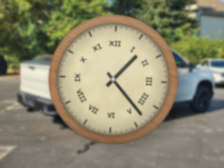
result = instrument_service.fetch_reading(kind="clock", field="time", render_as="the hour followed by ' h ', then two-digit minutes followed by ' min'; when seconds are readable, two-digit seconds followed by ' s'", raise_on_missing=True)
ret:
1 h 23 min
